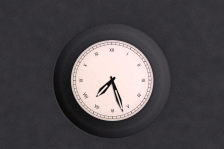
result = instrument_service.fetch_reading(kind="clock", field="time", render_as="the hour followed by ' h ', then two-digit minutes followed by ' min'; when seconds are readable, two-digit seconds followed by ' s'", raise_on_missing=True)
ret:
7 h 27 min
